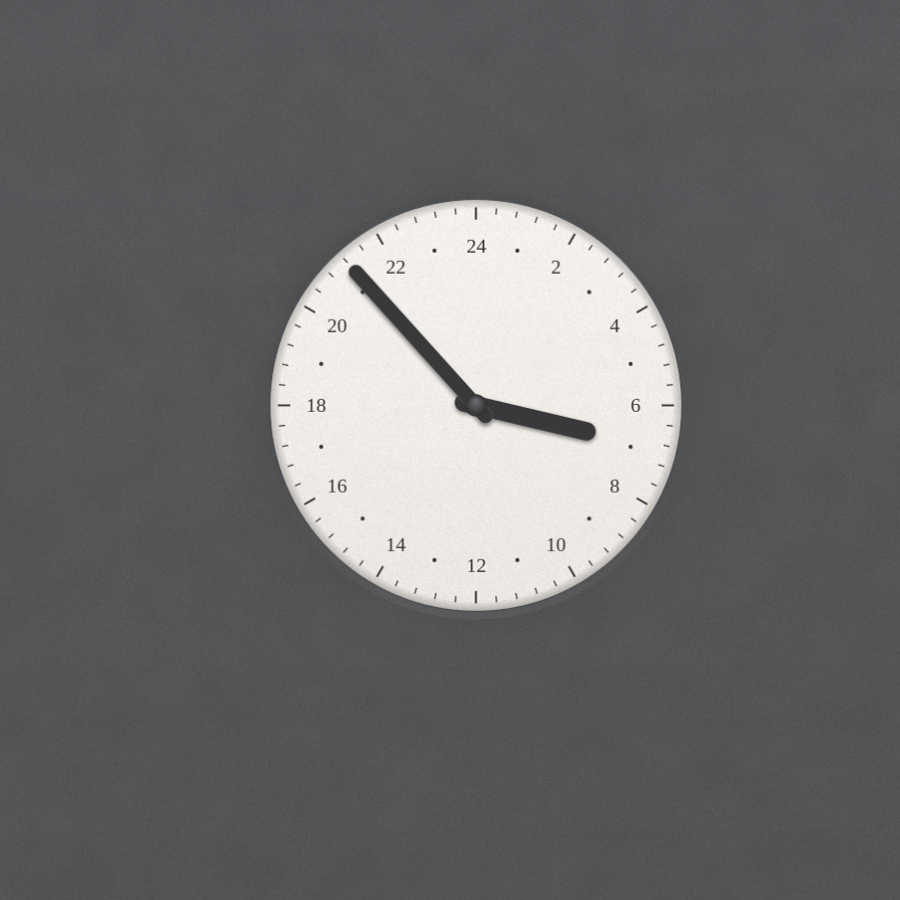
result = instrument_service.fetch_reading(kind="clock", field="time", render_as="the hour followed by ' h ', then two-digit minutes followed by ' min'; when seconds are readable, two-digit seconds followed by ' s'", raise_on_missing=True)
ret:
6 h 53 min
